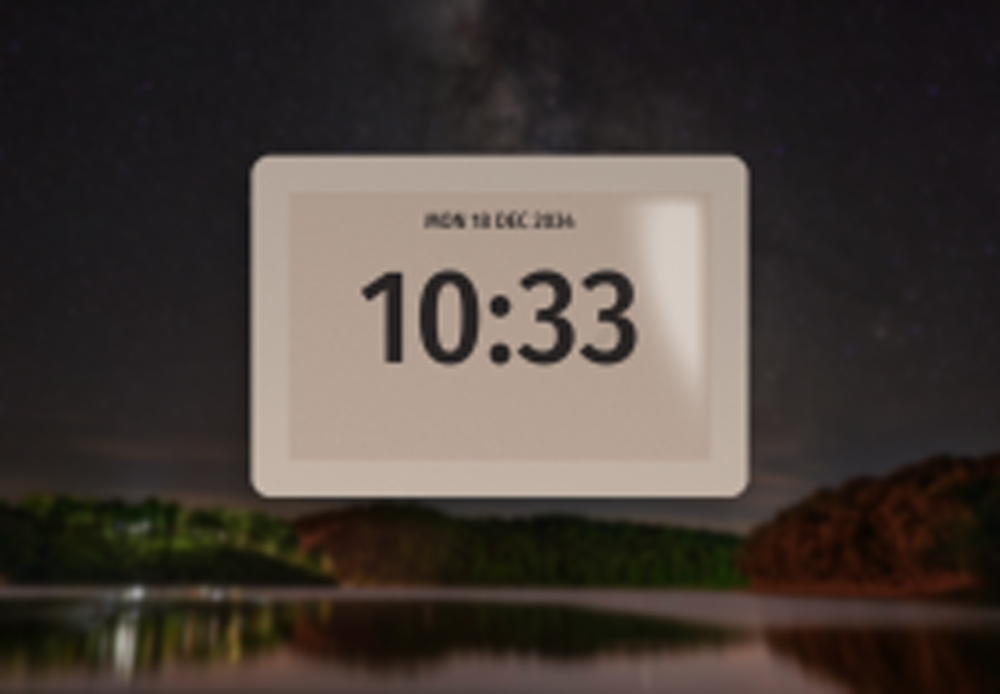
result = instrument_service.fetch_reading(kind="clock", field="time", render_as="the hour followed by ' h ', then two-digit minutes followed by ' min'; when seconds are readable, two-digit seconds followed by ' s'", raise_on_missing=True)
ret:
10 h 33 min
